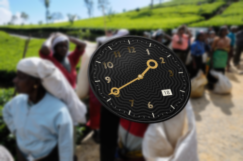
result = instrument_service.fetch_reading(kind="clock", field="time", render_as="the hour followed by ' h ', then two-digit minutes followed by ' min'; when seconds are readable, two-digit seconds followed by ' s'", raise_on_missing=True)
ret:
1 h 41 min
